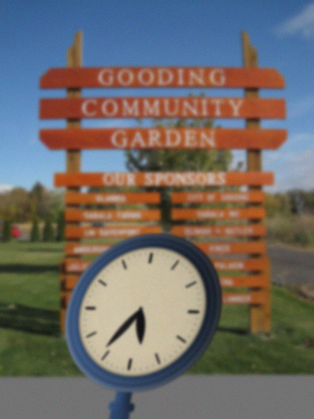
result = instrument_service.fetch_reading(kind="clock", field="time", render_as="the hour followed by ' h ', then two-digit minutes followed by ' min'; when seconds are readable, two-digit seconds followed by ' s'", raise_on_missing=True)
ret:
5 h 36 min
